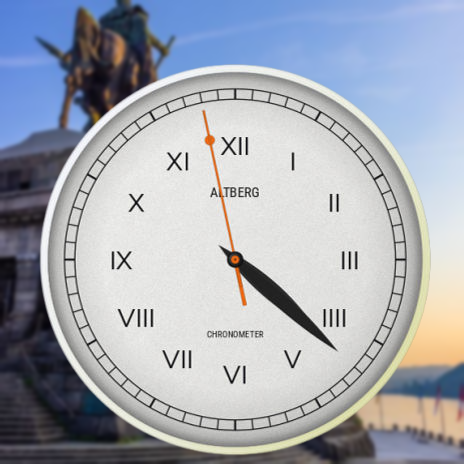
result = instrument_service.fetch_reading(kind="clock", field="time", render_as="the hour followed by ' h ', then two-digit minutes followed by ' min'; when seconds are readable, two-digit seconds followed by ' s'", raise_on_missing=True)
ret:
4 h 21 min 58 s
